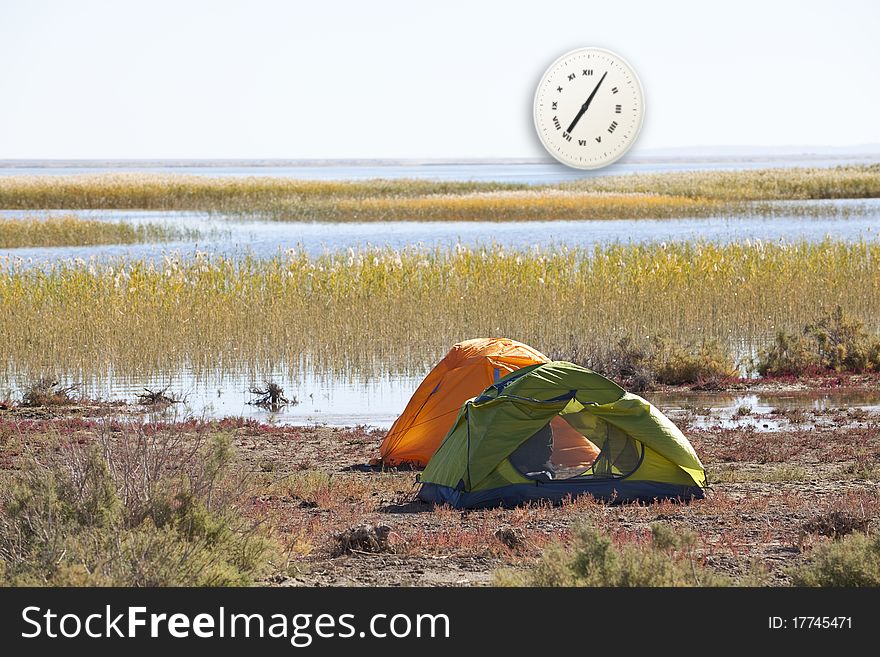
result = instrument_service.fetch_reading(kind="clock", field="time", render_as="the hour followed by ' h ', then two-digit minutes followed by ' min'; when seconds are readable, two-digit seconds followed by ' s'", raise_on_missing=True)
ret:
7 h 05 min
